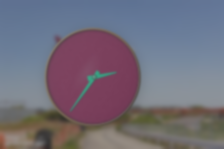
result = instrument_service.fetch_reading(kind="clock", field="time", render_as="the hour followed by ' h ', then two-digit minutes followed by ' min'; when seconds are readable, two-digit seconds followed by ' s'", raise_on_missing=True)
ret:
2 h 36 min
